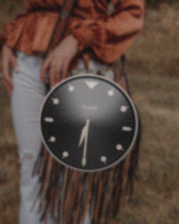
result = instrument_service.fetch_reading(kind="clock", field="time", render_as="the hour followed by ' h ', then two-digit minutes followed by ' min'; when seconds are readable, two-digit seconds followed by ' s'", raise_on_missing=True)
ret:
6 h 30 min
